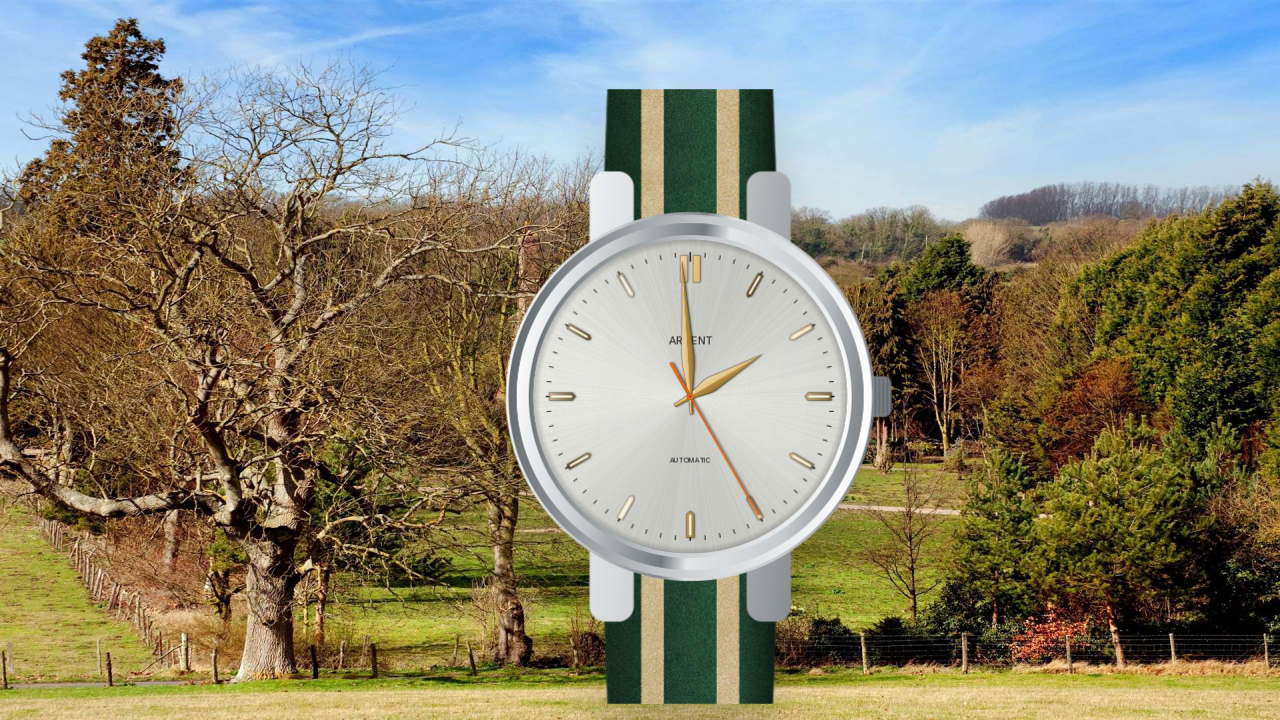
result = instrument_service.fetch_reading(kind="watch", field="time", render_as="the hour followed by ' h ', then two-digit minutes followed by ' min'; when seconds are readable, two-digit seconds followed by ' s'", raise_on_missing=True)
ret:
1 h 59 min 25 s
